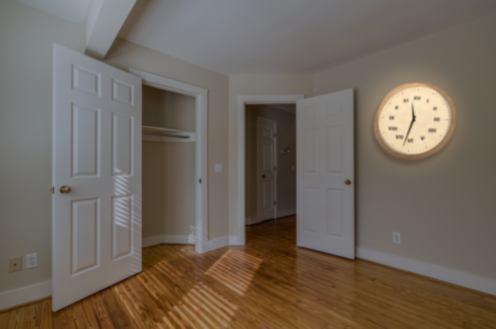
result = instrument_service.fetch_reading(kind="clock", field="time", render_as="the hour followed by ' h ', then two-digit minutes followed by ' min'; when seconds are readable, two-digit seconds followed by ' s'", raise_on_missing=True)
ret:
11 h 32 min
